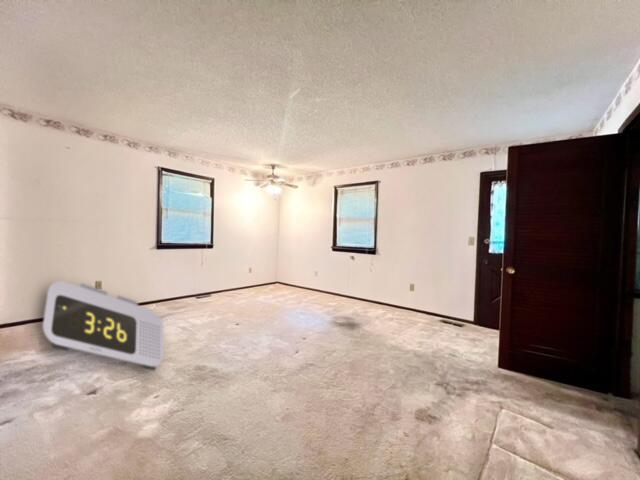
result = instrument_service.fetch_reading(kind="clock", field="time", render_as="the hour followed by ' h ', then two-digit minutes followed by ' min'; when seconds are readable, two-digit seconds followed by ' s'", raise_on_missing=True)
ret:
3 h 26 min
